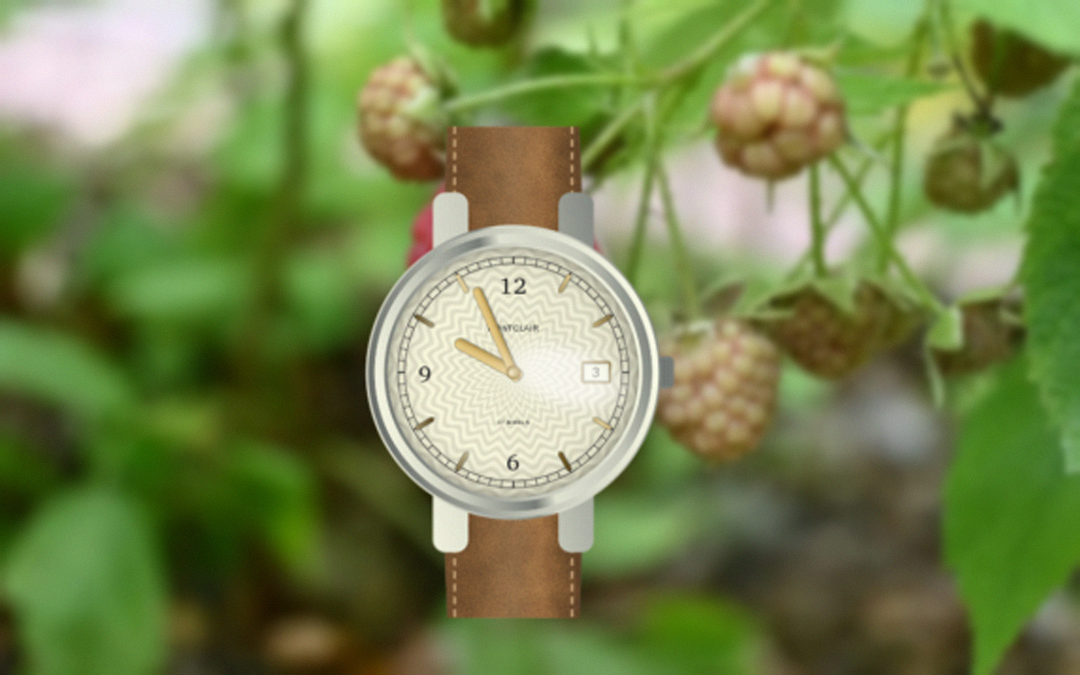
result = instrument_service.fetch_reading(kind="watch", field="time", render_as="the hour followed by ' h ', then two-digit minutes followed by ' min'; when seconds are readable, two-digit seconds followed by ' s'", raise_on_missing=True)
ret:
9 h 56 min
